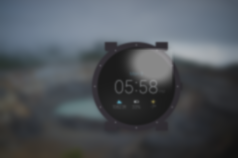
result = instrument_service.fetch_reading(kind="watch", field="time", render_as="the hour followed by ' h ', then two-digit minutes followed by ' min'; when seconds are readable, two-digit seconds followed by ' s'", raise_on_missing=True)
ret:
5 h 58 min
